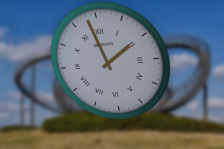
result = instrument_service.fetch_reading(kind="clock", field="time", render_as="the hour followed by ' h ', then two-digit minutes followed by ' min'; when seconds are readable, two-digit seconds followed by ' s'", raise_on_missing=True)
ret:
1 h 58 min
